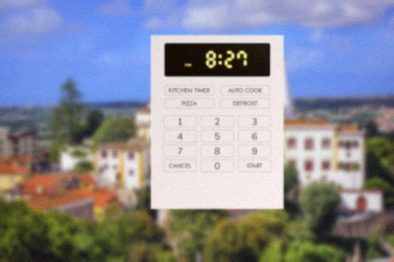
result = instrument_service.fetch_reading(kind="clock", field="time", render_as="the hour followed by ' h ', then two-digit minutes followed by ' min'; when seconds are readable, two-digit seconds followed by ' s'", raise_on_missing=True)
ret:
8 h 27 min
